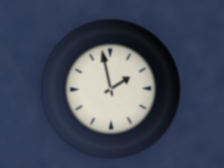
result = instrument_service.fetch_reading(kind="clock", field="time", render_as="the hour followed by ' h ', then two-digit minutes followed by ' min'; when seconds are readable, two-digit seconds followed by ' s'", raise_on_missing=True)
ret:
1 h 58 min
